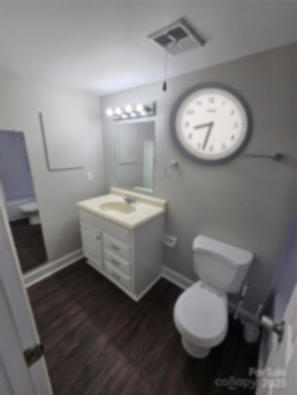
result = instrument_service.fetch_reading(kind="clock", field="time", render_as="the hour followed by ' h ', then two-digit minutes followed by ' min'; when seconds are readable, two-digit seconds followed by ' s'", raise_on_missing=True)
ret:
8 h 33 min
